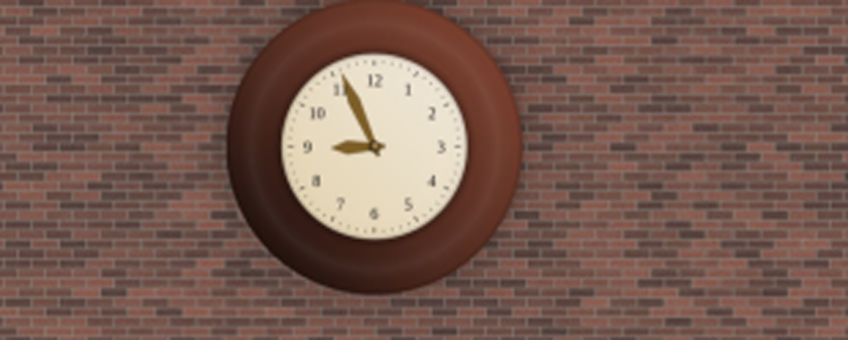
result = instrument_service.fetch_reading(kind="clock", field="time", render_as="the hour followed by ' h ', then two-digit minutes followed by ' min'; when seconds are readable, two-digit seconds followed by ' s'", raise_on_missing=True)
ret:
8 h 56 min
